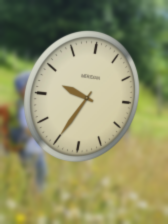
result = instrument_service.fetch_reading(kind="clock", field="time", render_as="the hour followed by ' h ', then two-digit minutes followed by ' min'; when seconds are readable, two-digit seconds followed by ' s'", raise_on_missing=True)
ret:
9 h 35 min
